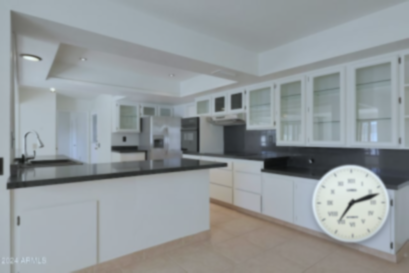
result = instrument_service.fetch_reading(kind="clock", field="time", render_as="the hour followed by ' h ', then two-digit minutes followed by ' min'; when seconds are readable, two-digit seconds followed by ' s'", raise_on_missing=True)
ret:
7 h 12 min
